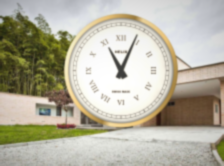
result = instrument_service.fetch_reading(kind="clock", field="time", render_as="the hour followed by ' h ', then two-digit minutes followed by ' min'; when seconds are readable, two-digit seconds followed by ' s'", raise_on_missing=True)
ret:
11 h 04 min
